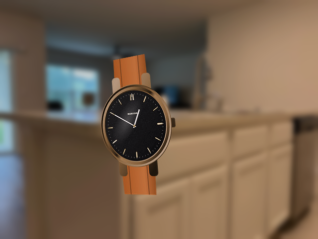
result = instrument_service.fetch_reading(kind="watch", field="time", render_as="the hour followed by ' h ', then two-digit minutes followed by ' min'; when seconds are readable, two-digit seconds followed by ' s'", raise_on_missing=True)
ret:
12 h 50 min
